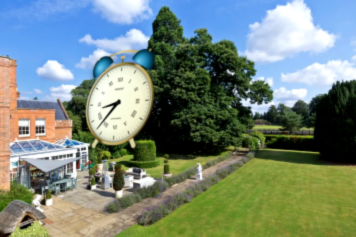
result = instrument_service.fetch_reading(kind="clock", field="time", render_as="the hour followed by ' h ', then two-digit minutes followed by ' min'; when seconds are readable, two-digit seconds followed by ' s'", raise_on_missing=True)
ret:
8 h 37 min
